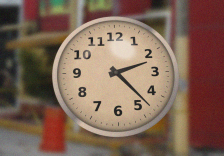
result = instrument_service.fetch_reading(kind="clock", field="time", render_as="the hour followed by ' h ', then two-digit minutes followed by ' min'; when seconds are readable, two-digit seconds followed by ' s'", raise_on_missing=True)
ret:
2 h 23 min
